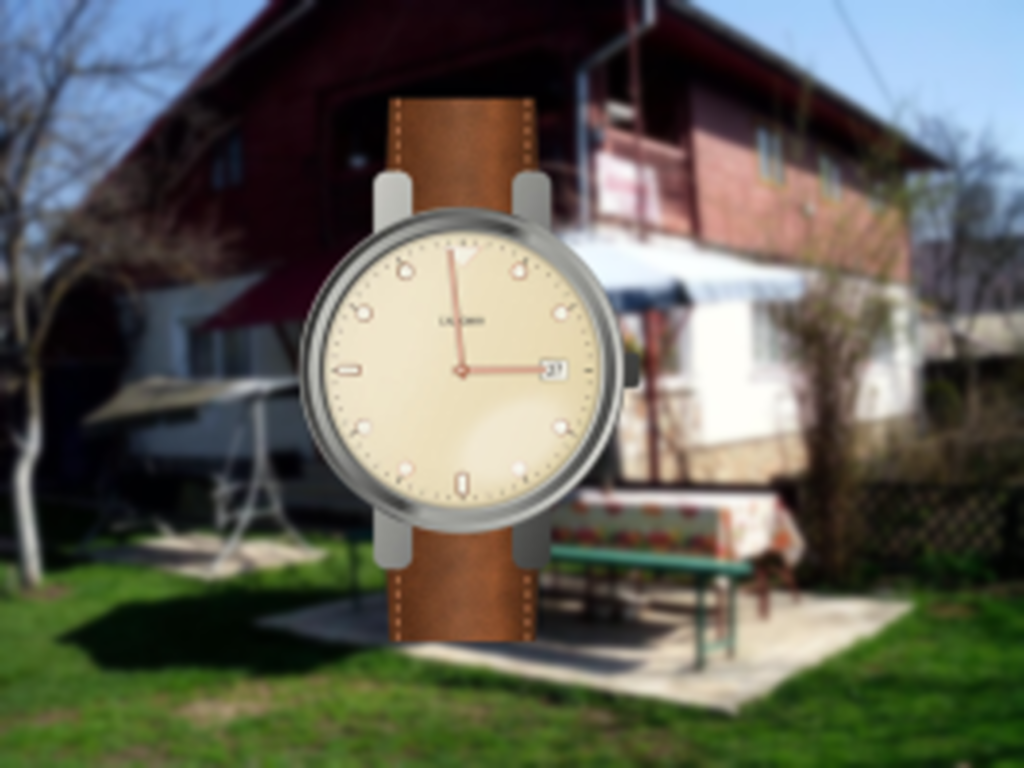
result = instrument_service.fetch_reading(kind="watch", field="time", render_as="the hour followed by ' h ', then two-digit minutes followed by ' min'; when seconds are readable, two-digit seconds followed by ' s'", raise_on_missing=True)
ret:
2 h 59 min
